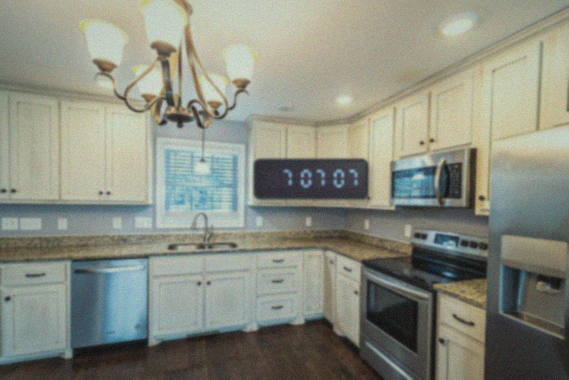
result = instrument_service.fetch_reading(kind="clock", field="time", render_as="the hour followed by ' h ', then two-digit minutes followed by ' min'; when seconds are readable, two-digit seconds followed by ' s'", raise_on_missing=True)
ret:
7 h 07 min 07 s
